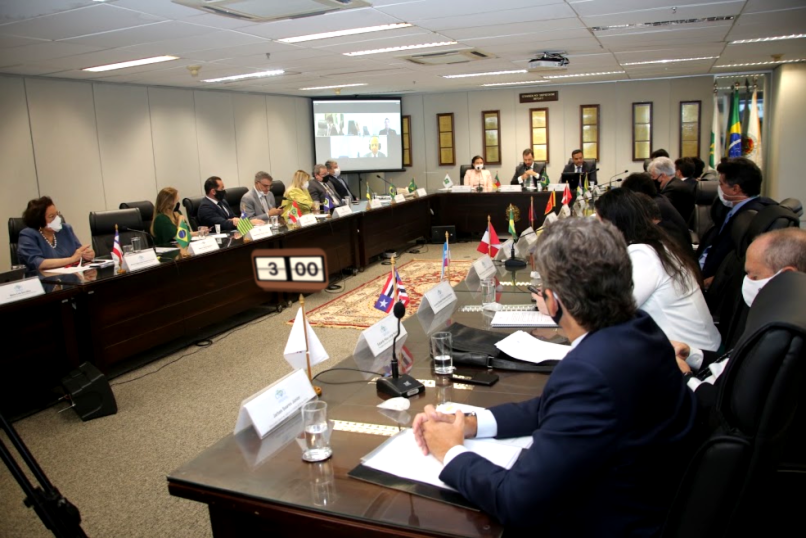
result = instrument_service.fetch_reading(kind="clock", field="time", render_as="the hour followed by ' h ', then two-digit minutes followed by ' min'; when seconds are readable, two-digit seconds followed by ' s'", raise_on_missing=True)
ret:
3 h 00 min
